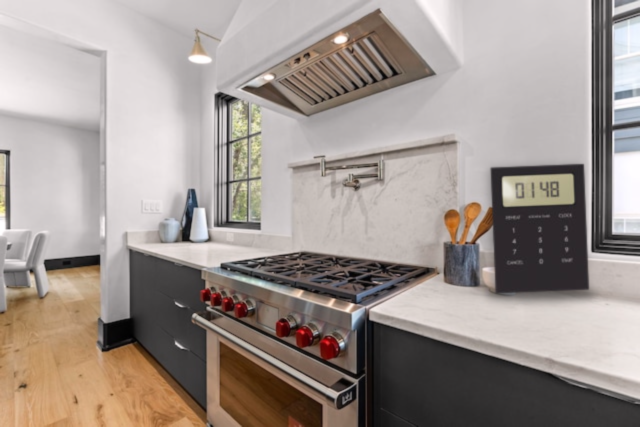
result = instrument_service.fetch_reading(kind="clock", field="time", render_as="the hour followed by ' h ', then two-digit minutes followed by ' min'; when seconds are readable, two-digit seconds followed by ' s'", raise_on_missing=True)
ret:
1 h 48 min
